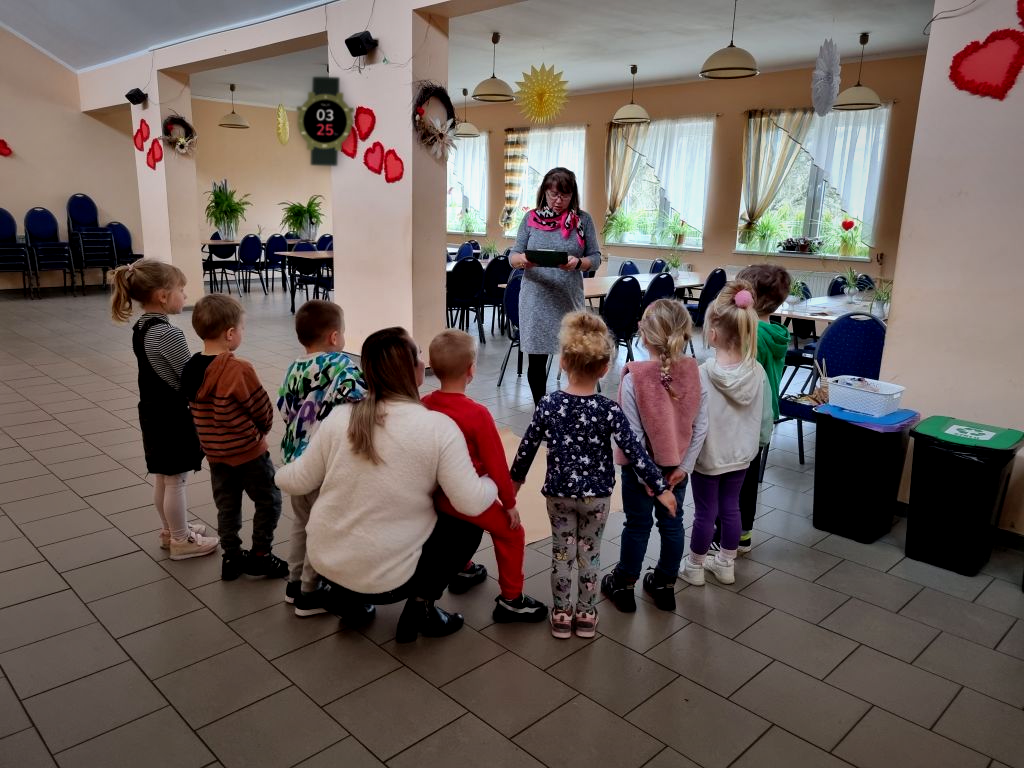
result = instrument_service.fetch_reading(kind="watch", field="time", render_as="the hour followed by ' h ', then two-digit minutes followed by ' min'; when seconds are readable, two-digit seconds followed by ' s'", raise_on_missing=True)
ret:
3 h 25 min
